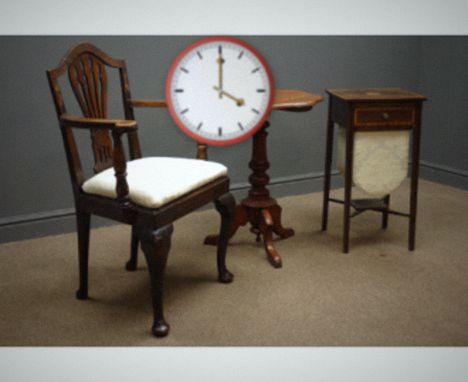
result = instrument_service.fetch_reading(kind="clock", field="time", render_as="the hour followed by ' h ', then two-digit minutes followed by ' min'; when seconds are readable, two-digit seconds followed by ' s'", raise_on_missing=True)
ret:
4 h 00 min
